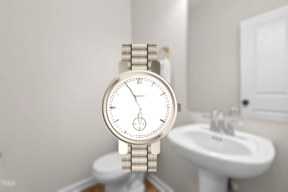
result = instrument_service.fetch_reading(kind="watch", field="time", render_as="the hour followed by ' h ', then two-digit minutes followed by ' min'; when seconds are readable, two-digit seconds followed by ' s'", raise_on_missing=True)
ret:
5 h 55 min
